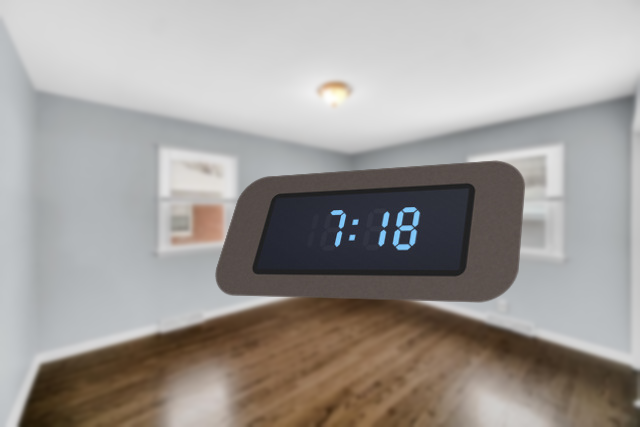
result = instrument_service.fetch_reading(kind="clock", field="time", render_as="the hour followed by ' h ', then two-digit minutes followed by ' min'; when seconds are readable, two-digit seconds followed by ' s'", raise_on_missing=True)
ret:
7 h 18 min
